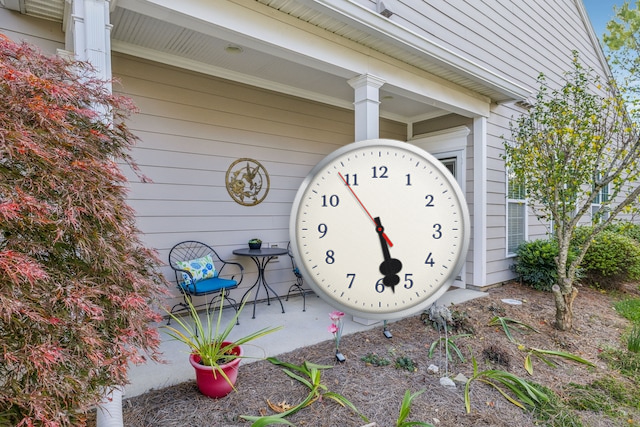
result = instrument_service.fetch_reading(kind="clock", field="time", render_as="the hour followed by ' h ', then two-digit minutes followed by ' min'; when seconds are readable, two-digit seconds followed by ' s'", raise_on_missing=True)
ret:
5 h 27 min 54 s
